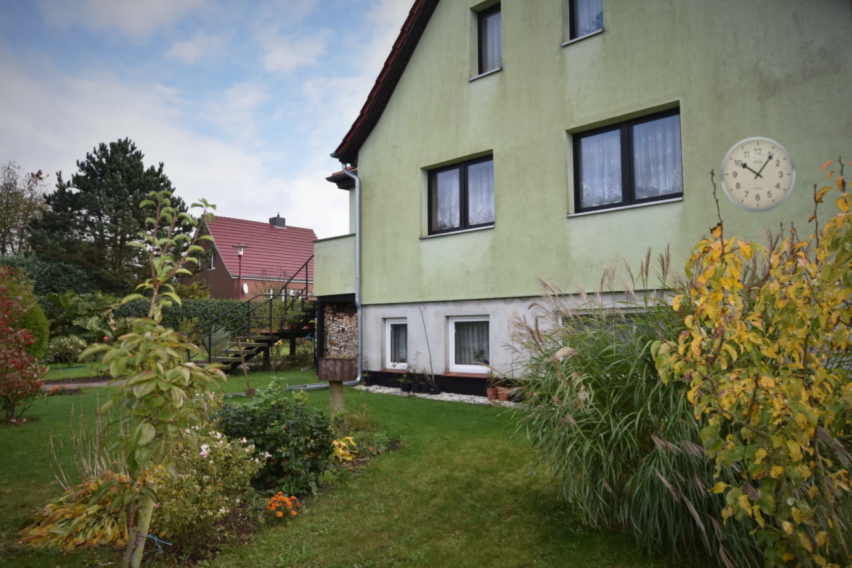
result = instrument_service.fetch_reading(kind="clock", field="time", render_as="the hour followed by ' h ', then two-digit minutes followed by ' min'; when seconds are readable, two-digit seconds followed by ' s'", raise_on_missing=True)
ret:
10 h 06 min
